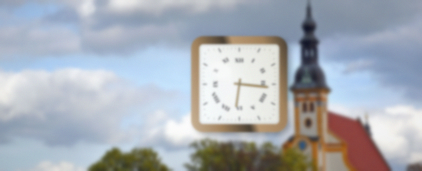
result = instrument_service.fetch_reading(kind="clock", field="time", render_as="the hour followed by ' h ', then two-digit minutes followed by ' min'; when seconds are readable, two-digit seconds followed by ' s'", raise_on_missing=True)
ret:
6 h 16 min
